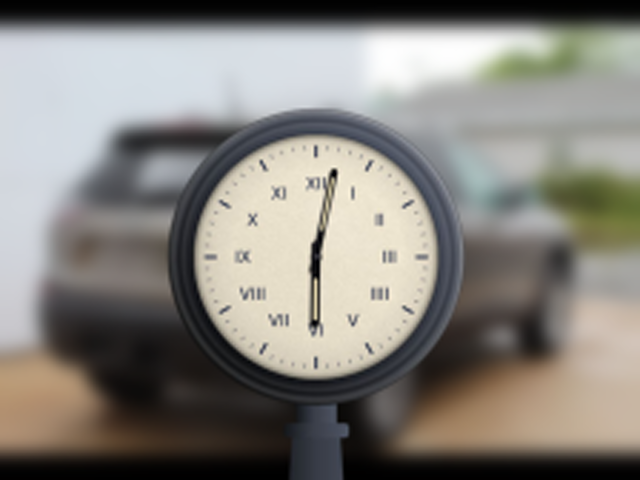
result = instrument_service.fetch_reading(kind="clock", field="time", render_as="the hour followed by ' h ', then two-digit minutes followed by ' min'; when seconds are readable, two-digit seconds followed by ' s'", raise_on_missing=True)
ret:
6 h 02 min
